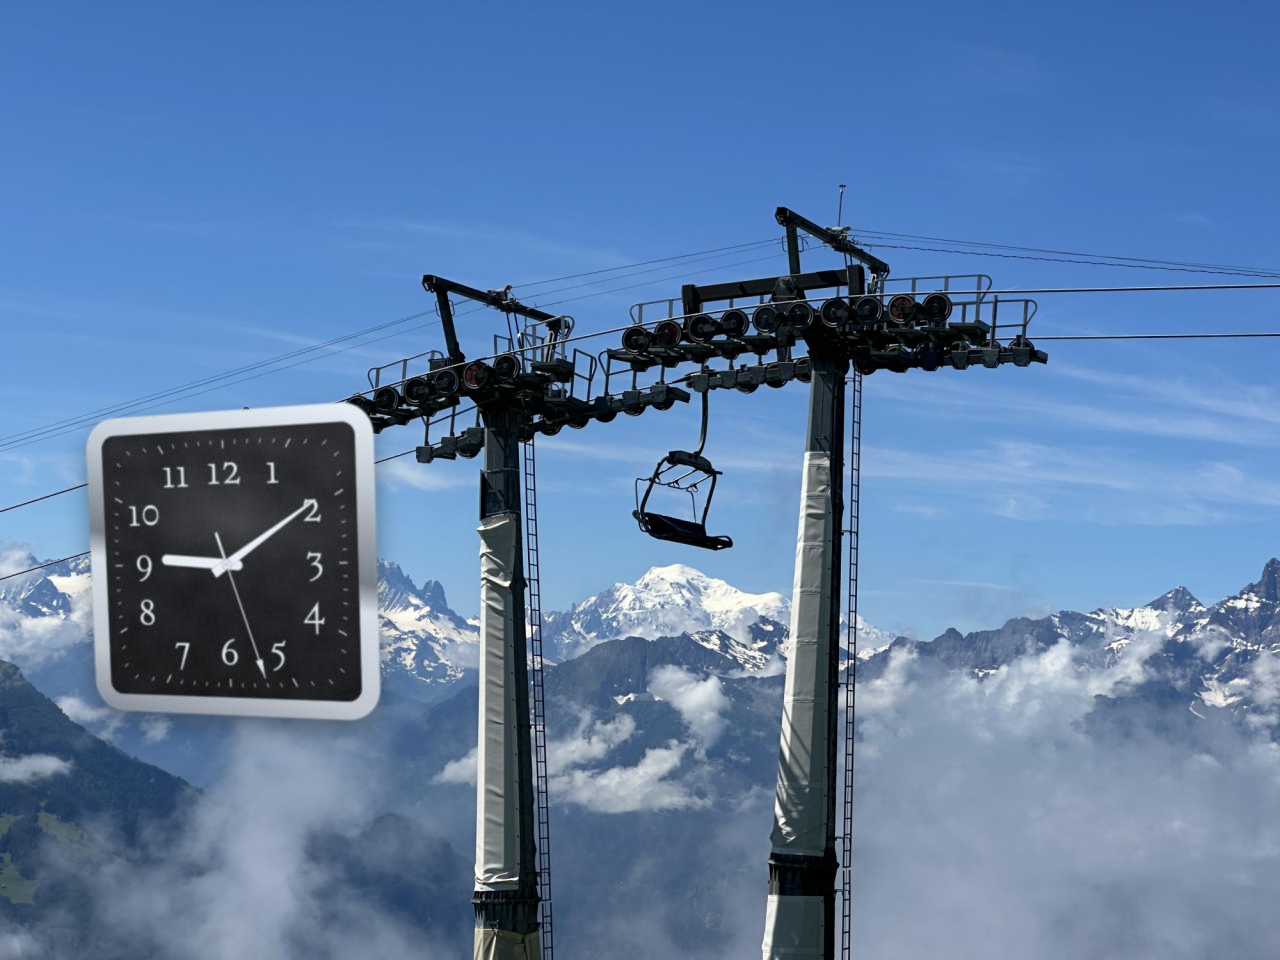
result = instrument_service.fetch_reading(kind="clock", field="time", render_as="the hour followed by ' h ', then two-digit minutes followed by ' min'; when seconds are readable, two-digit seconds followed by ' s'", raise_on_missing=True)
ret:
9 h 09 min 27 s
